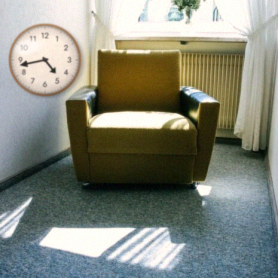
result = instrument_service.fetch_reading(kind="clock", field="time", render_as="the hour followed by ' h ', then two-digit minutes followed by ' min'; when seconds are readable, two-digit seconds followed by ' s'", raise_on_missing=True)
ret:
4 h 43 min
